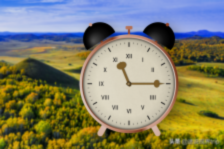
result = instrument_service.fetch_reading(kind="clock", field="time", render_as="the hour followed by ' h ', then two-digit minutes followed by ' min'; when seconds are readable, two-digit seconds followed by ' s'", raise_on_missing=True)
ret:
11 h 15 min
